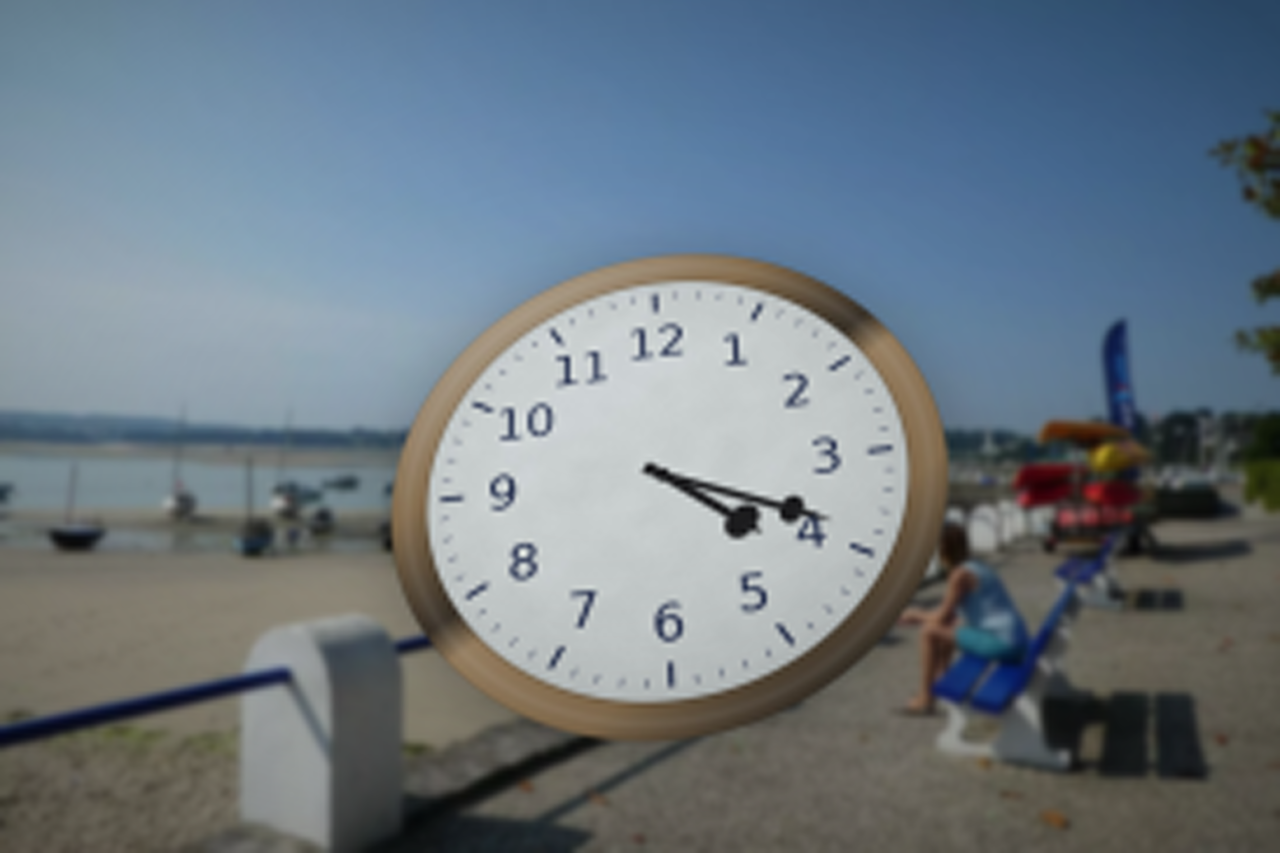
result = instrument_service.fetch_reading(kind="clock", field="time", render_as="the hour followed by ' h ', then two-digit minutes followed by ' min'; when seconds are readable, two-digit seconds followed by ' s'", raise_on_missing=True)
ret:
4 h 19 min
